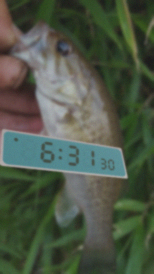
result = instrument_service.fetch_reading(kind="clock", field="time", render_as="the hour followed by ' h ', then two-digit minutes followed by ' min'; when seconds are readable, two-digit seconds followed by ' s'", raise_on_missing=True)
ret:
6 h 31 min 30 s
